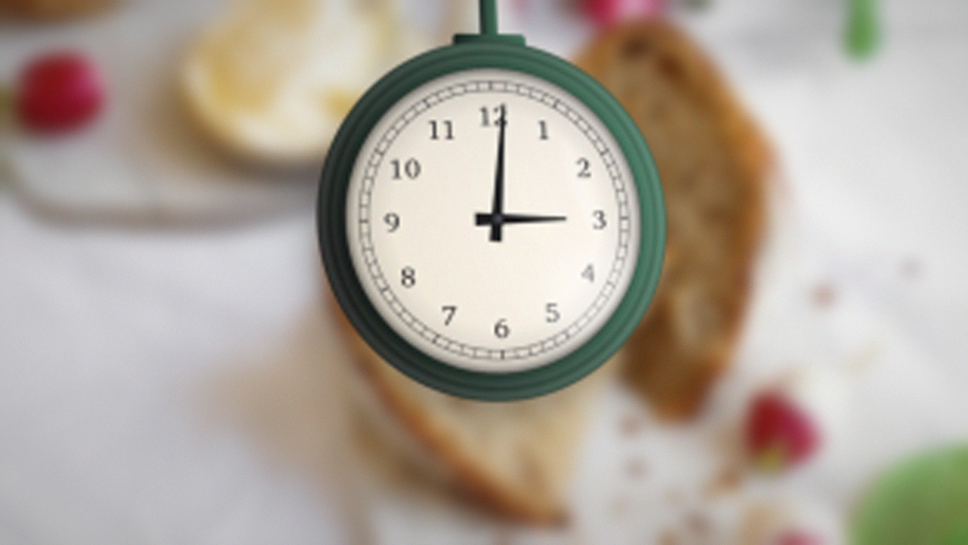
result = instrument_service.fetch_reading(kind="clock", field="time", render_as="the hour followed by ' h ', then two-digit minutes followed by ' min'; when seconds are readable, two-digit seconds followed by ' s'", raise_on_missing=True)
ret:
3 h 01 min
